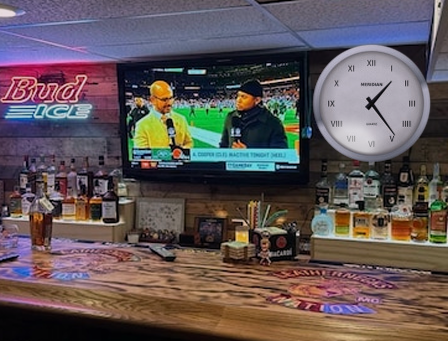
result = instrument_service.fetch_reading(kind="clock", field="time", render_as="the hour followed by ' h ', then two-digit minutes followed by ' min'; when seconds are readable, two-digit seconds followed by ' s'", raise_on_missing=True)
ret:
1 h 24 min
